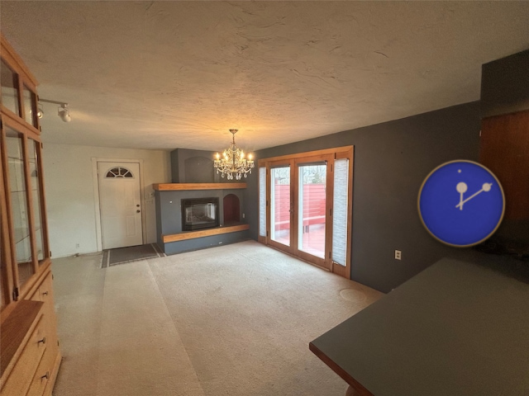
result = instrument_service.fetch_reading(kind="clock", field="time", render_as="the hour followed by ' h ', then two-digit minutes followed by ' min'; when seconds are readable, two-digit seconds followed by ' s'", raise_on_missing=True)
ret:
12 h 10 min
